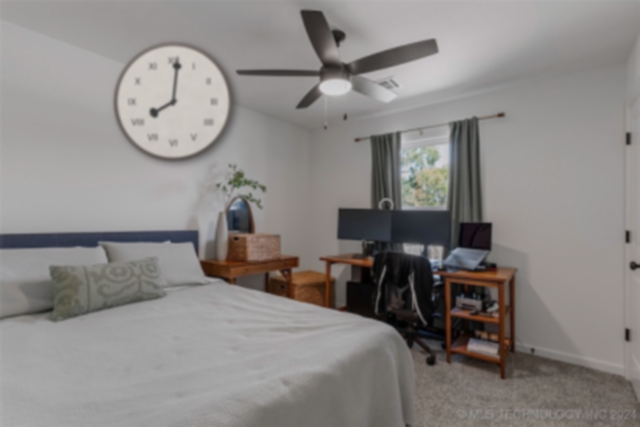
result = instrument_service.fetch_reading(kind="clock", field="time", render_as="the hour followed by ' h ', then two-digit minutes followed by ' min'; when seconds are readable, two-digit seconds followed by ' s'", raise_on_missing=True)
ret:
8 h 01 min
